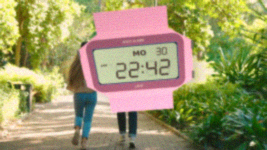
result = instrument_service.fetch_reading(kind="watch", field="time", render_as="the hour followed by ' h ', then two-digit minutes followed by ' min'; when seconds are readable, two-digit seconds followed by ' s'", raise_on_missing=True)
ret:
22 h 42 min
